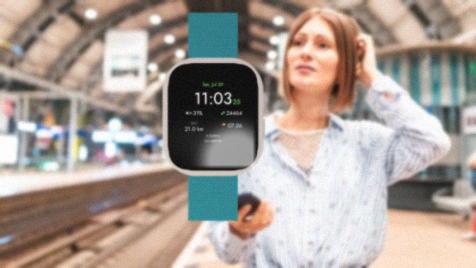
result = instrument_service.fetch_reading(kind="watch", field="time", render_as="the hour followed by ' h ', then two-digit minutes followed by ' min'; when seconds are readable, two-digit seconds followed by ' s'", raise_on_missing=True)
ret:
11 h 03 min
